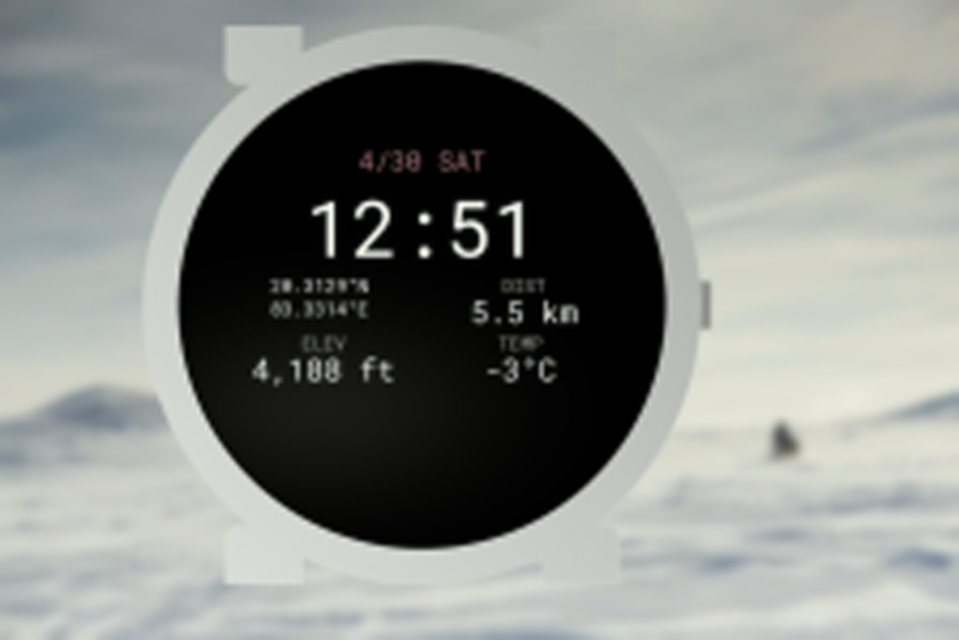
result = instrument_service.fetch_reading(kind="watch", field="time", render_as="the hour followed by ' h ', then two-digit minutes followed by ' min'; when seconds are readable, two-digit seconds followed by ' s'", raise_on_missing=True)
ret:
12 h 51 min
